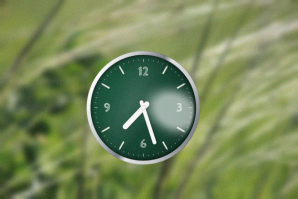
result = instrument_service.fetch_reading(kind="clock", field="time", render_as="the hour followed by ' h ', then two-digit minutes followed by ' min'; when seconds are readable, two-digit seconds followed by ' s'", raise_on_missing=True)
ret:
7 h 27 min
